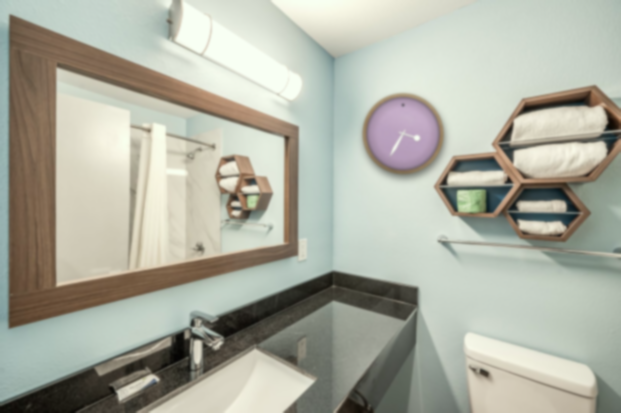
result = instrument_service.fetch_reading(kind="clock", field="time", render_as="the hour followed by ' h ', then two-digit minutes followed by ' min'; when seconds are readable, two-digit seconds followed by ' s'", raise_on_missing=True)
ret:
3 h 35 min
